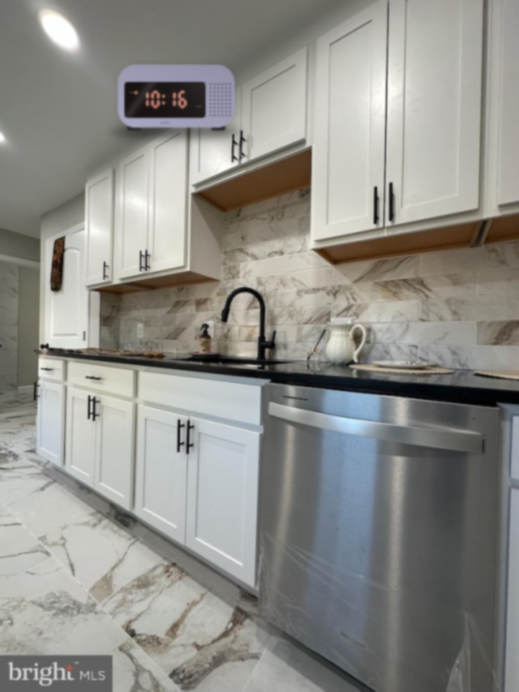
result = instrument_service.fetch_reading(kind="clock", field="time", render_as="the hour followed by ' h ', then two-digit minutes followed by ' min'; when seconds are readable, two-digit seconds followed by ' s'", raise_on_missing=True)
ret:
10 h 16 min
